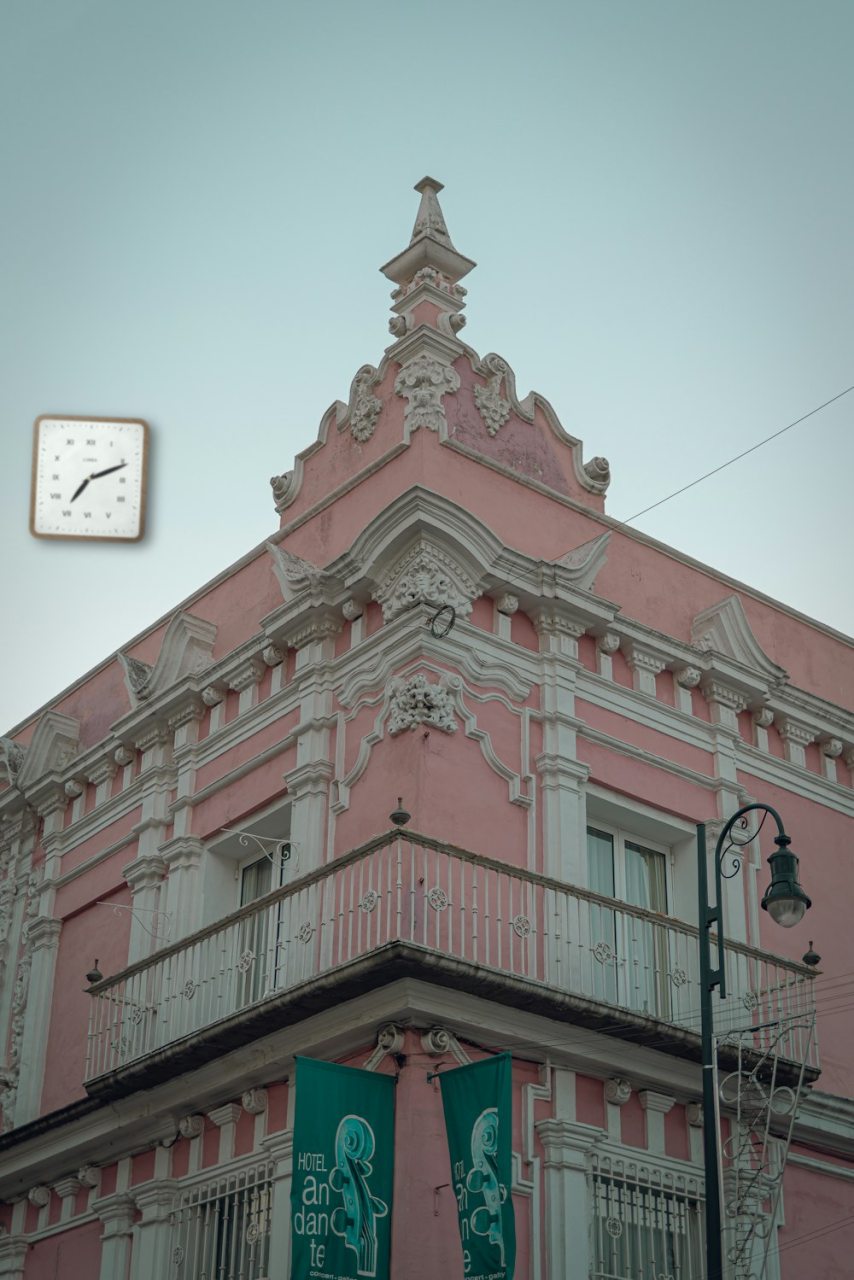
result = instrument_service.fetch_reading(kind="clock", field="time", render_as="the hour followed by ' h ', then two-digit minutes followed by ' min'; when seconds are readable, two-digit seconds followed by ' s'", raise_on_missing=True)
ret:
7 h 11 min
